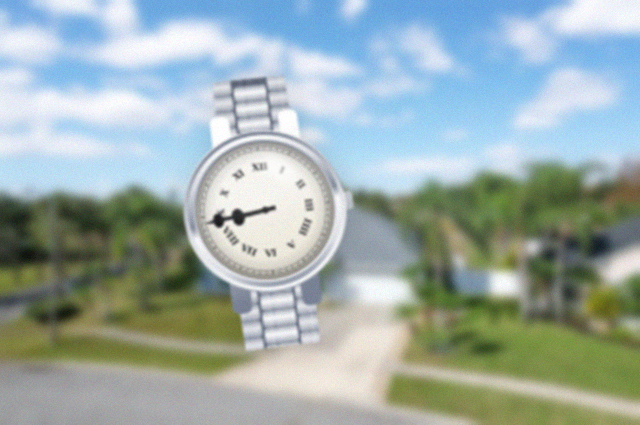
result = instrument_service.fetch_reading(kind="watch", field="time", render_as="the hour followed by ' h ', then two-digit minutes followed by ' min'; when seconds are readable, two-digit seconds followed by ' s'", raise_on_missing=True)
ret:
8 h 44 min
